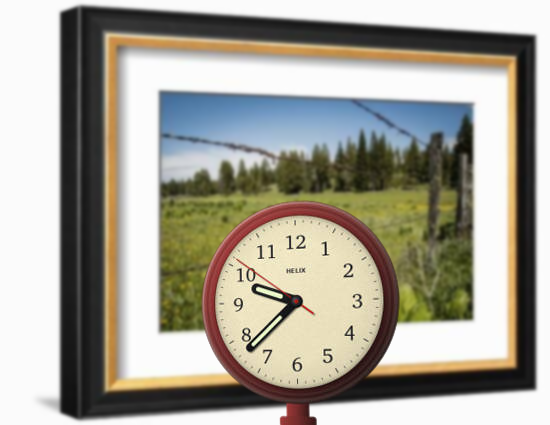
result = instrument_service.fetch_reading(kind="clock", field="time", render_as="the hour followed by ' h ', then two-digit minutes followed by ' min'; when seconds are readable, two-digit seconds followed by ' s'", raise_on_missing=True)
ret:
9 h 37 min 51 s
